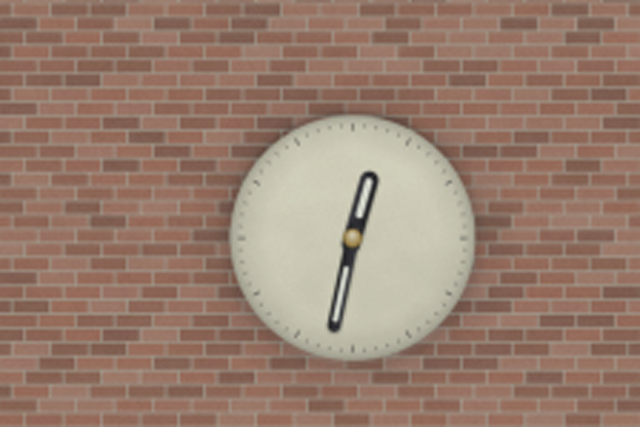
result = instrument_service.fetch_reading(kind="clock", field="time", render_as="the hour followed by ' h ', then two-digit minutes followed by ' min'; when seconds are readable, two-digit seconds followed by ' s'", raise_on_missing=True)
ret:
12 h 32 min
